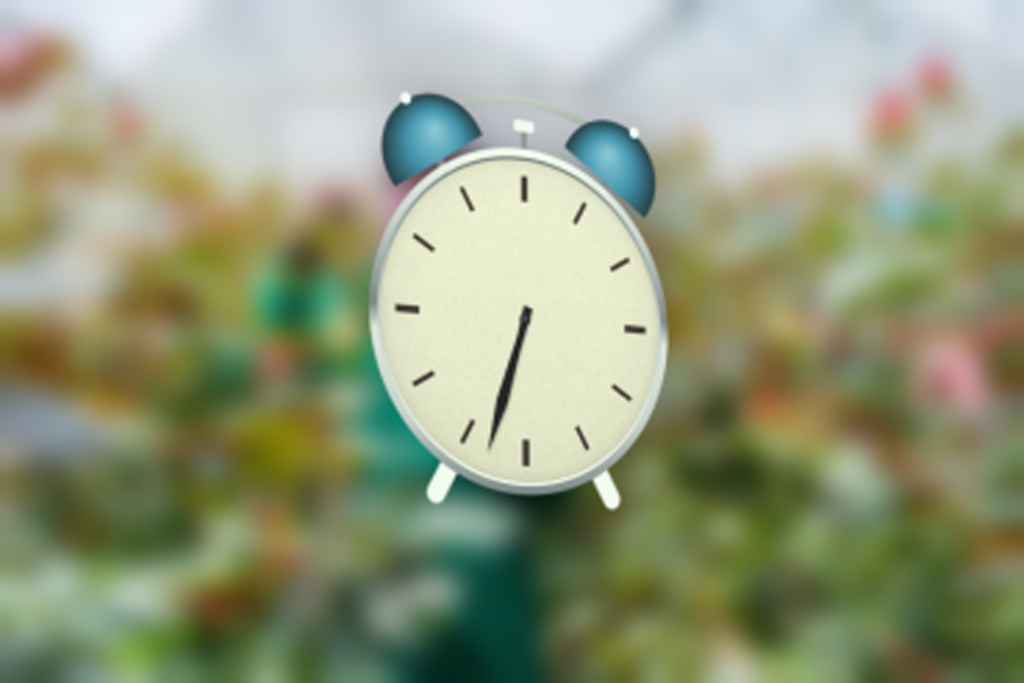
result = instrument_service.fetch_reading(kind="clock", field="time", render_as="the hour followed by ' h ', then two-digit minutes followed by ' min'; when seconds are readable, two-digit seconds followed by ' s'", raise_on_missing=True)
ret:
6 h 33 min
